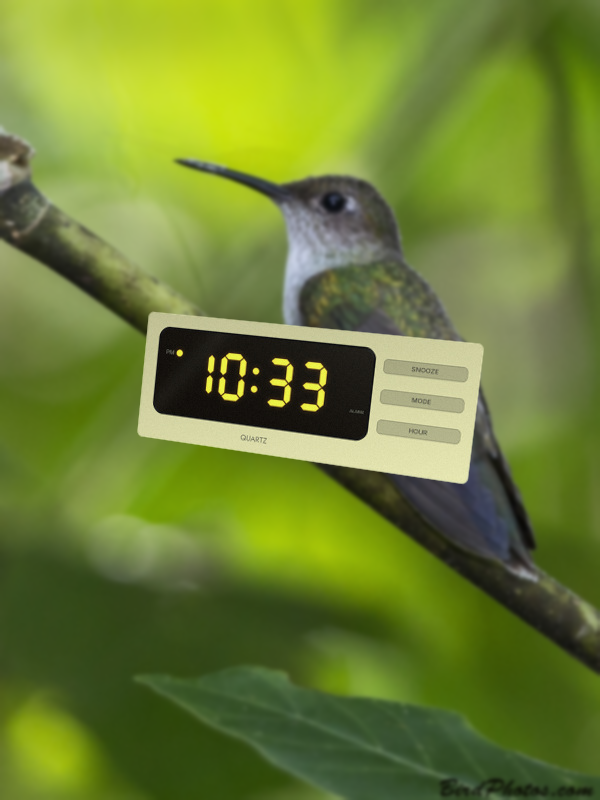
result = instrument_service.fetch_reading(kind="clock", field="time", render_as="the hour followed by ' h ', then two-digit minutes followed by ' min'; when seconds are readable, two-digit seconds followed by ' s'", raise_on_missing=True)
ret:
10 h 33 min
